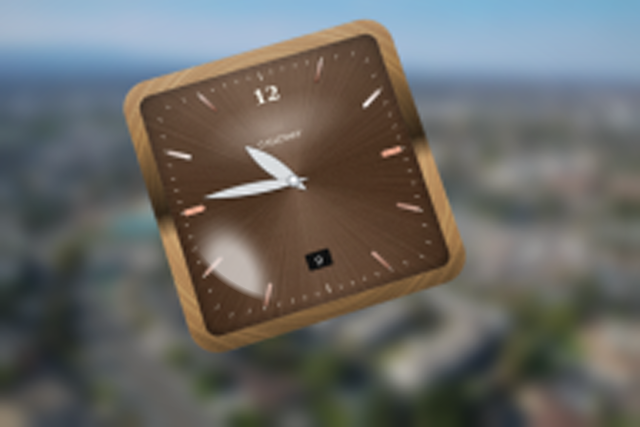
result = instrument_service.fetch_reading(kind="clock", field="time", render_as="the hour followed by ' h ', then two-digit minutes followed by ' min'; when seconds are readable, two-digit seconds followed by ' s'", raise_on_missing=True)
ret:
10 h 46 min
